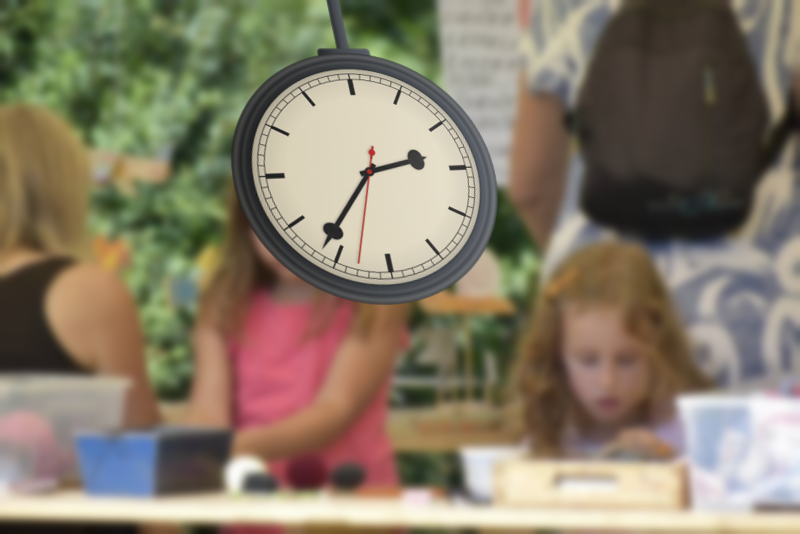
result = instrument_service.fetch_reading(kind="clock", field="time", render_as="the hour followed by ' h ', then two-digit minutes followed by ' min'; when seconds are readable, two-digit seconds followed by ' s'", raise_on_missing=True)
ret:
2 h 36 min 33 s
